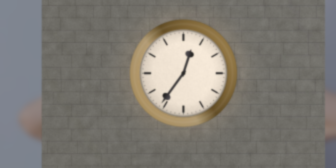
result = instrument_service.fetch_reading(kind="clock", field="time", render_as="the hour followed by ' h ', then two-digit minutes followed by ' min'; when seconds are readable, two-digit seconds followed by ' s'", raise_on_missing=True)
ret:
12 h 36 min
